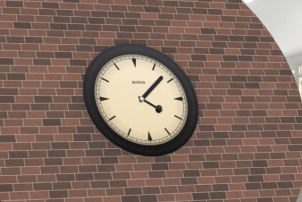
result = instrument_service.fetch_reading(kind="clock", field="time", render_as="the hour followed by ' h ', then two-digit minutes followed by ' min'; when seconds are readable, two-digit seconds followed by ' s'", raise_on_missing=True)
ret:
4 h 08 min
